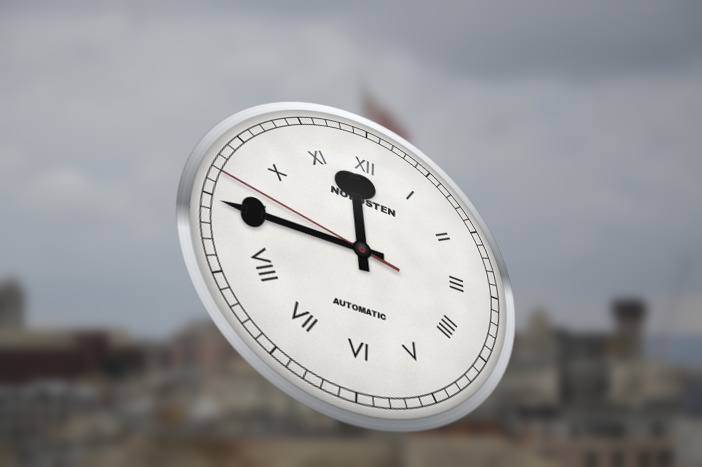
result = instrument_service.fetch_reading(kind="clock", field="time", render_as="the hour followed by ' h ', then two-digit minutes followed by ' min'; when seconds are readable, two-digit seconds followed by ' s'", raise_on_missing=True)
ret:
11 h 44 min 47 s
